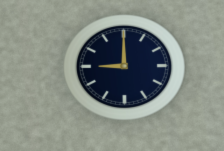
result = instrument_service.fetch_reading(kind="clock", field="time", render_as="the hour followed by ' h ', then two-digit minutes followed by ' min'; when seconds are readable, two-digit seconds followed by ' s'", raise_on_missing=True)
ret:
9 h 00 min
